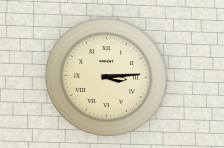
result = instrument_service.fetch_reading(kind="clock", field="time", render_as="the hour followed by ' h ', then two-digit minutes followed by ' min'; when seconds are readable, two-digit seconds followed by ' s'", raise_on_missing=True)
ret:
3 h 14 min
